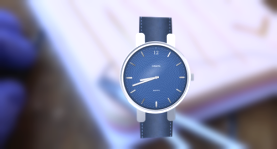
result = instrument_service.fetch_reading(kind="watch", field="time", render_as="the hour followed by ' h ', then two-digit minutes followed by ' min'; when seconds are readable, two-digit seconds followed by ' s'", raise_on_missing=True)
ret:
8 h 42 min
